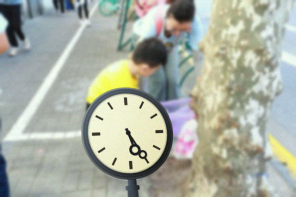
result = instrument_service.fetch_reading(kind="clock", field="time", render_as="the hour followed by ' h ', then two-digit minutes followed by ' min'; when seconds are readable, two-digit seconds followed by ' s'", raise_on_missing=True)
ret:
5 h 25 min
